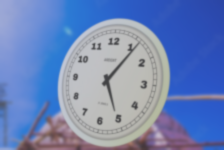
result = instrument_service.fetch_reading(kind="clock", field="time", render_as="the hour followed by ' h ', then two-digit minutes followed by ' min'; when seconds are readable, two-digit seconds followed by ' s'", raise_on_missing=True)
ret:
5 h 06 min
